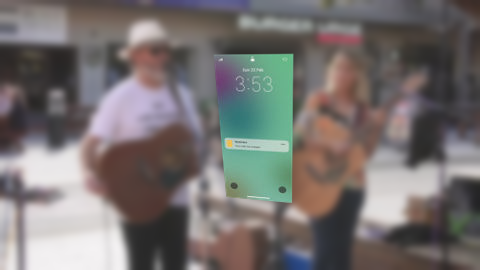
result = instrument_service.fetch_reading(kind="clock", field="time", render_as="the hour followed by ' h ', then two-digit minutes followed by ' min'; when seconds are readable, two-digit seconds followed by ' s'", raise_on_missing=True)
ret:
3 h 53 min
